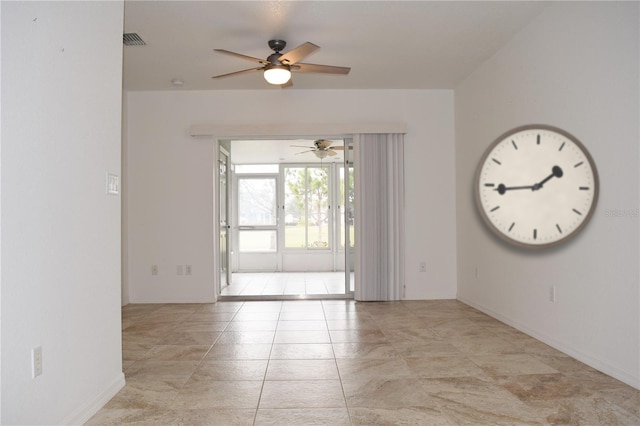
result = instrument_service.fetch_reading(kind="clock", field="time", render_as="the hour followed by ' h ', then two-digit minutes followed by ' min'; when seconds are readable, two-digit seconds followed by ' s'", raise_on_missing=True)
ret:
1 h 44 min
